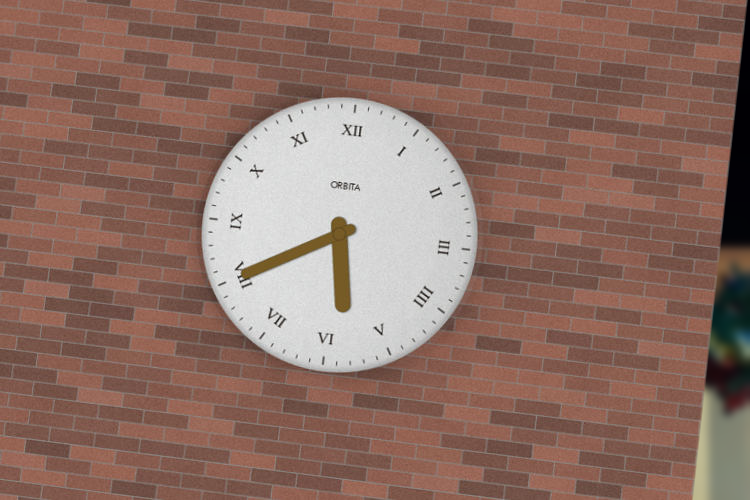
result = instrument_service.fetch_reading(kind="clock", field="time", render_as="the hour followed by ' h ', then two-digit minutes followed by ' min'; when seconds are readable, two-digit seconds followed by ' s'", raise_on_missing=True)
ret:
5 h 40 min
